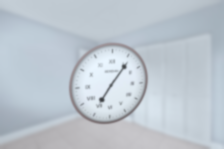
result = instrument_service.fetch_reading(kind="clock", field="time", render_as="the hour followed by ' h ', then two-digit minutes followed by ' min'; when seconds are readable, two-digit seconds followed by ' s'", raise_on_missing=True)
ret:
7 h 06 min
